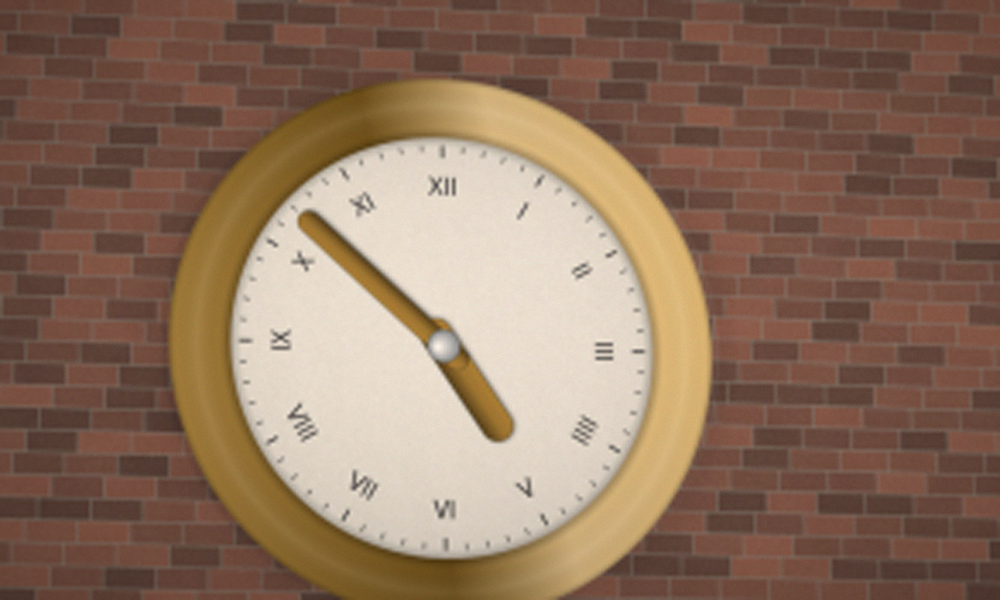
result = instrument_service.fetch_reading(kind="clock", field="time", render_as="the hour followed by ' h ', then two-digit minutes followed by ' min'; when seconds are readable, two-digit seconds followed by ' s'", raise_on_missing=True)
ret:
4 h 52 min
